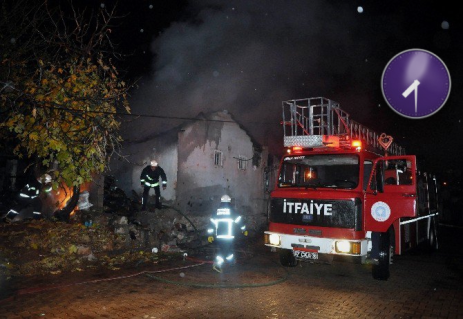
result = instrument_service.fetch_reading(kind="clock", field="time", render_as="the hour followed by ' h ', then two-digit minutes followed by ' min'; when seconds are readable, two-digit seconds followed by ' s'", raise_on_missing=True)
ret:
7 h 30 min
